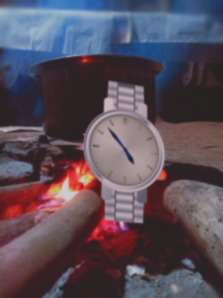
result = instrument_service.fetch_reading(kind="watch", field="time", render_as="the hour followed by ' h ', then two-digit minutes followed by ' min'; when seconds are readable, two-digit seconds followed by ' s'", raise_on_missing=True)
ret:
4 h 53 min
